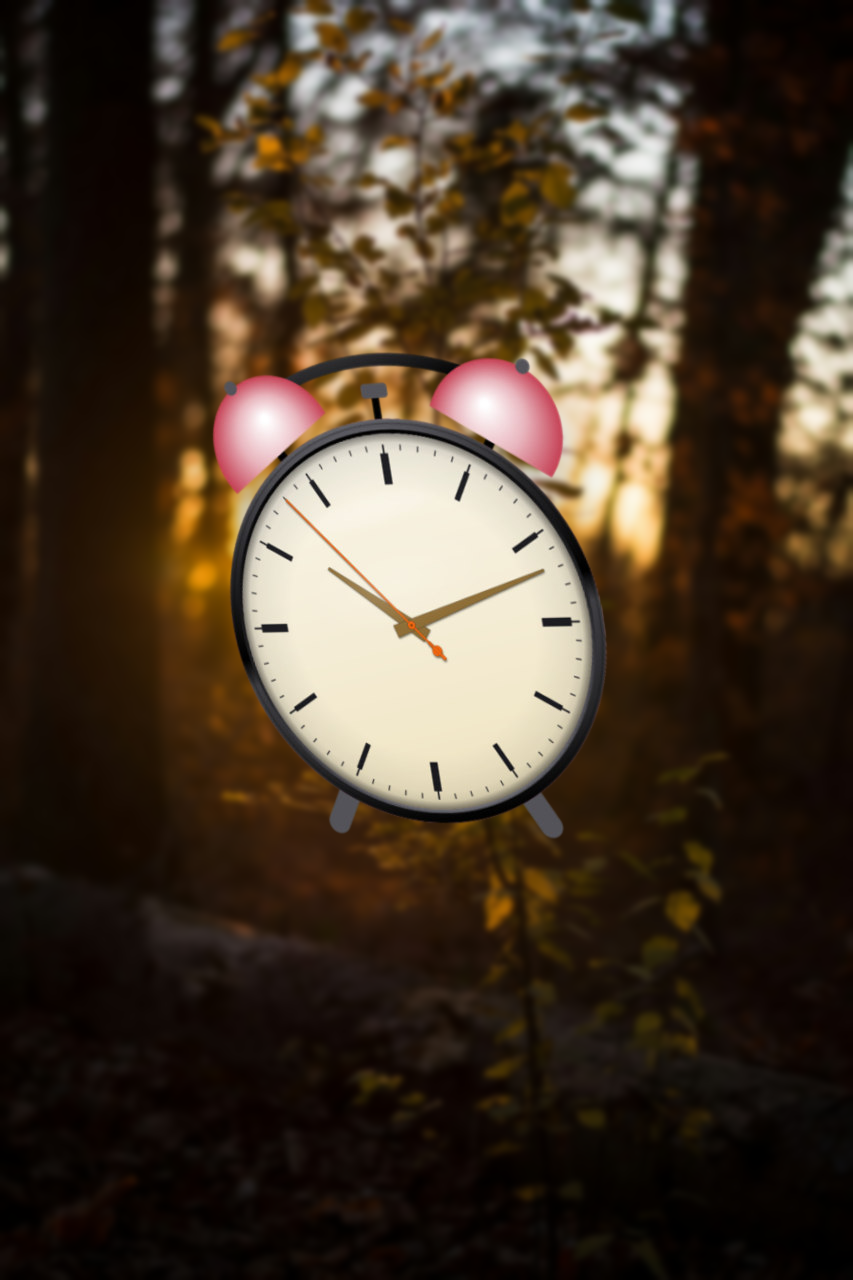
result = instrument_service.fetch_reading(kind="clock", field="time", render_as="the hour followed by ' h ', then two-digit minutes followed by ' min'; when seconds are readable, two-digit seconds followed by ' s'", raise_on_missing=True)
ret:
10 h 11 min 53 s
